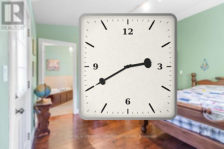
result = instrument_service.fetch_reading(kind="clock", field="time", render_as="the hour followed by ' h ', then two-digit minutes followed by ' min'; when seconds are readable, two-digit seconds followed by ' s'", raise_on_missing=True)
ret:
2 h 40 min
